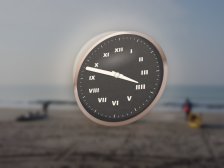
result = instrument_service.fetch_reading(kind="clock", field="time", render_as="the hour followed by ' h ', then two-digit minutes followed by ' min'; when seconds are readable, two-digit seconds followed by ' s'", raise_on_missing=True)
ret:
3 h 48 min
